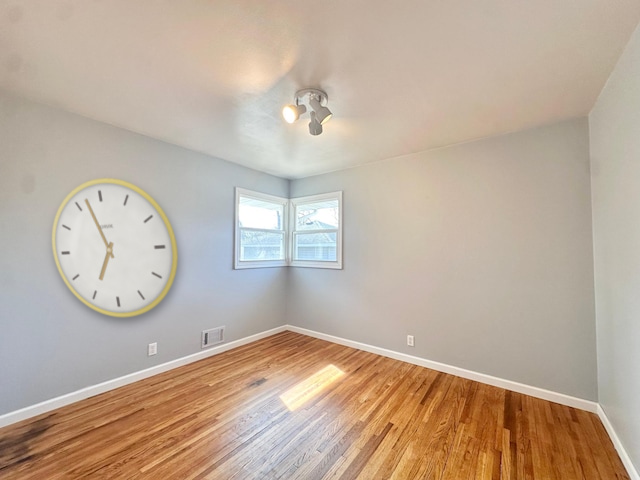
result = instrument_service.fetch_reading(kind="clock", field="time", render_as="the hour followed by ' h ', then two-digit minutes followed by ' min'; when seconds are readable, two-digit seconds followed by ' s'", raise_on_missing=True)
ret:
6 h 57 min
